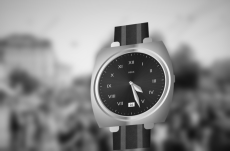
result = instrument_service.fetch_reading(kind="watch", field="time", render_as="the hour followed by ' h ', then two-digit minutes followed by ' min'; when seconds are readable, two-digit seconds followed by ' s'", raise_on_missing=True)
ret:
4 h 27 min
